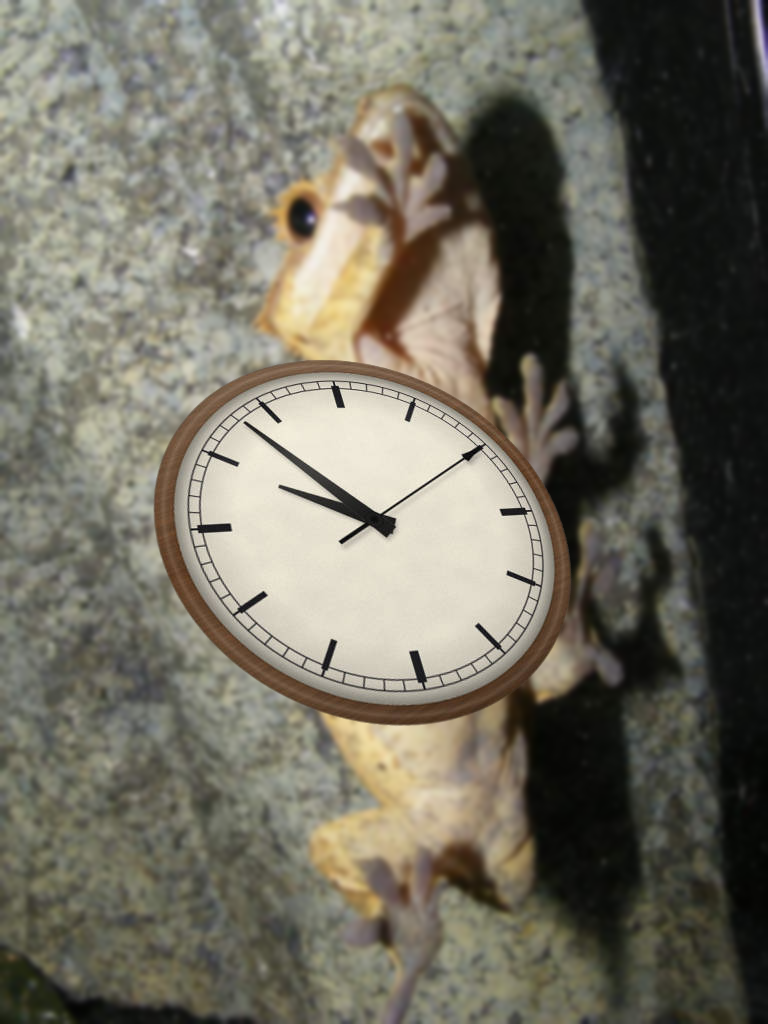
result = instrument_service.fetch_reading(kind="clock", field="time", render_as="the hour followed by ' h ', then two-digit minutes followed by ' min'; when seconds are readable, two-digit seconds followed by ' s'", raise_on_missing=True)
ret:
9 h 53 min 10 s
